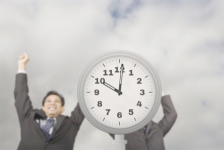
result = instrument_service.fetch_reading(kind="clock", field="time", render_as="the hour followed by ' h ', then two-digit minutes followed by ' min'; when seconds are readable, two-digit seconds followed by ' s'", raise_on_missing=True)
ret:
10 h 01 min
